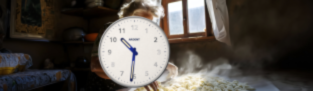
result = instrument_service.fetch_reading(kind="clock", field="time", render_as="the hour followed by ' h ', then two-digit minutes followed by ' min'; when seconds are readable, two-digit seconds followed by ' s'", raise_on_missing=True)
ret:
10 h 31 min
